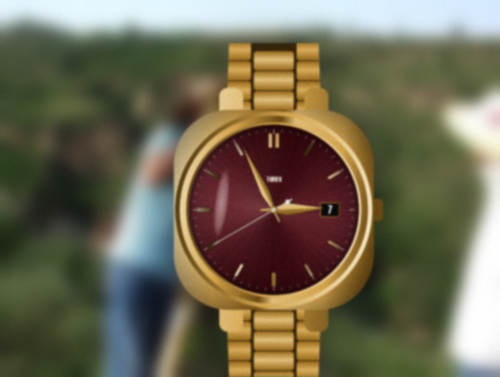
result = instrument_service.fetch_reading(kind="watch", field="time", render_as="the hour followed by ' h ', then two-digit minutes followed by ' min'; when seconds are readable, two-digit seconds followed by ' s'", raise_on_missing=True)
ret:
2 h 55 min 40 s
